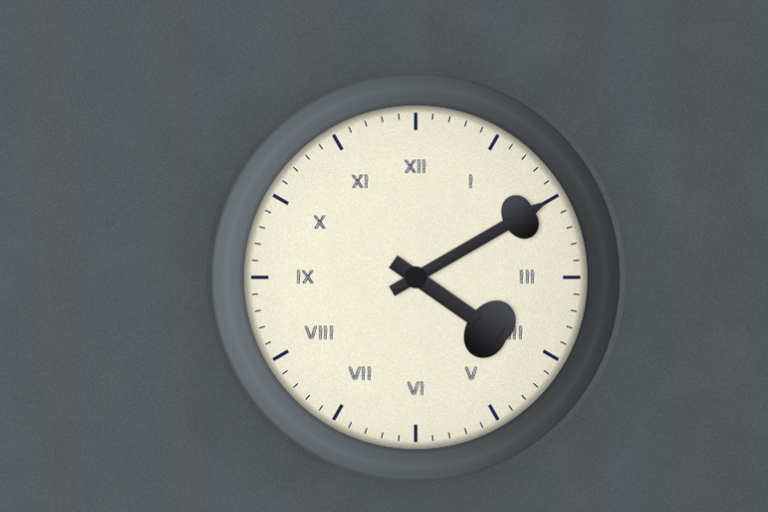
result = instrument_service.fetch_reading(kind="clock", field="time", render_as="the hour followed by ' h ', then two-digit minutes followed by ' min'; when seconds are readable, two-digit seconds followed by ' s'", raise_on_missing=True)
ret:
4 h 10 min
